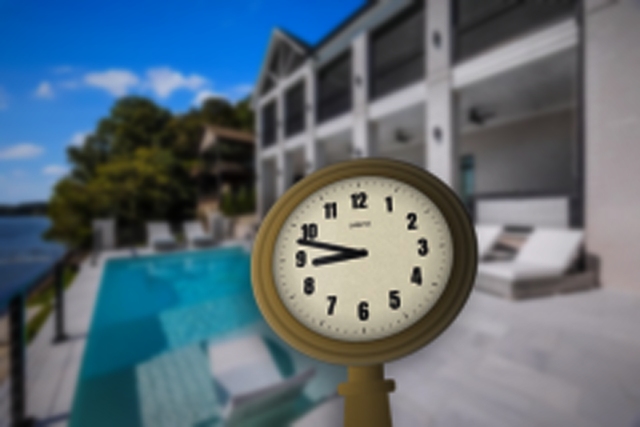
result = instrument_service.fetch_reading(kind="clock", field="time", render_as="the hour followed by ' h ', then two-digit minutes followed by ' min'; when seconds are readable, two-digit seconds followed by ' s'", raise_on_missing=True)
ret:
8 h 48 min
